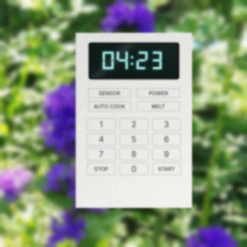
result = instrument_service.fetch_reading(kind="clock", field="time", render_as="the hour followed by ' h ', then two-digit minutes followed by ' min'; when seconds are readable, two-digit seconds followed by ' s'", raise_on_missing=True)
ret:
4 h 23 min
